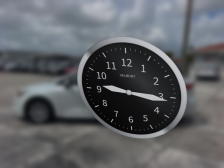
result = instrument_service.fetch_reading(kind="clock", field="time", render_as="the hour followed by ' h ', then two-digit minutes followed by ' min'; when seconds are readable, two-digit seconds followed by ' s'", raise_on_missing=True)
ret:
9 h 16 min
